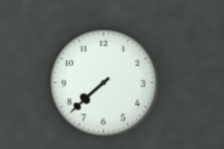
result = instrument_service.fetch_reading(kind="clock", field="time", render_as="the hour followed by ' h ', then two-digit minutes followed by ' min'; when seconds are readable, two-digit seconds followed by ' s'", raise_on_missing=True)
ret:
7 h 38 min
